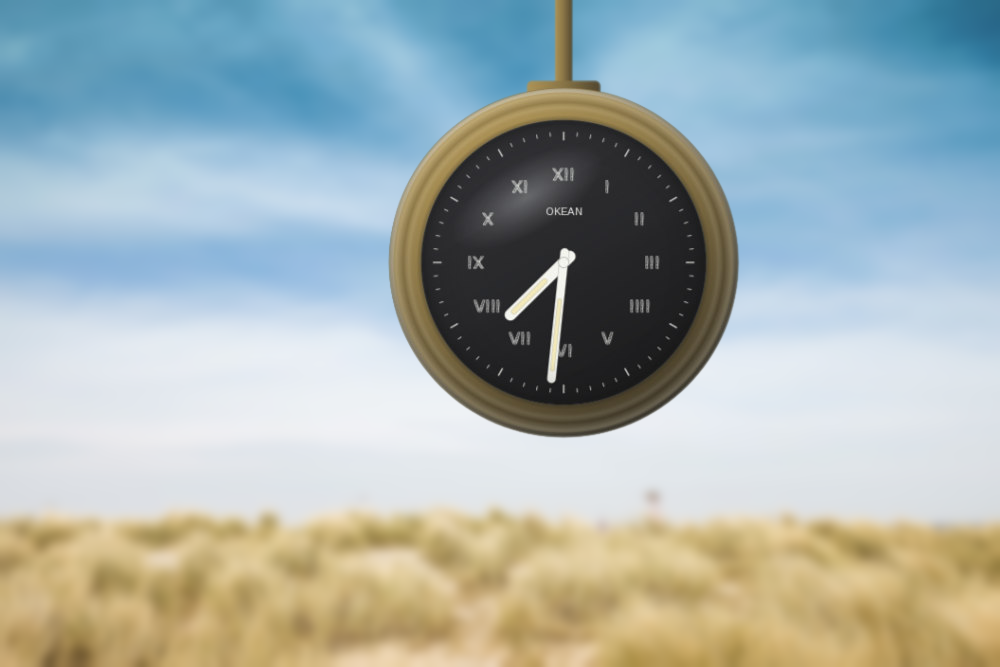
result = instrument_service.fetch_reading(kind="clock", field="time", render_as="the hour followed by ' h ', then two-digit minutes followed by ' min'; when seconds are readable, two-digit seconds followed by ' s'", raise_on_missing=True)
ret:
7 h 31 min
